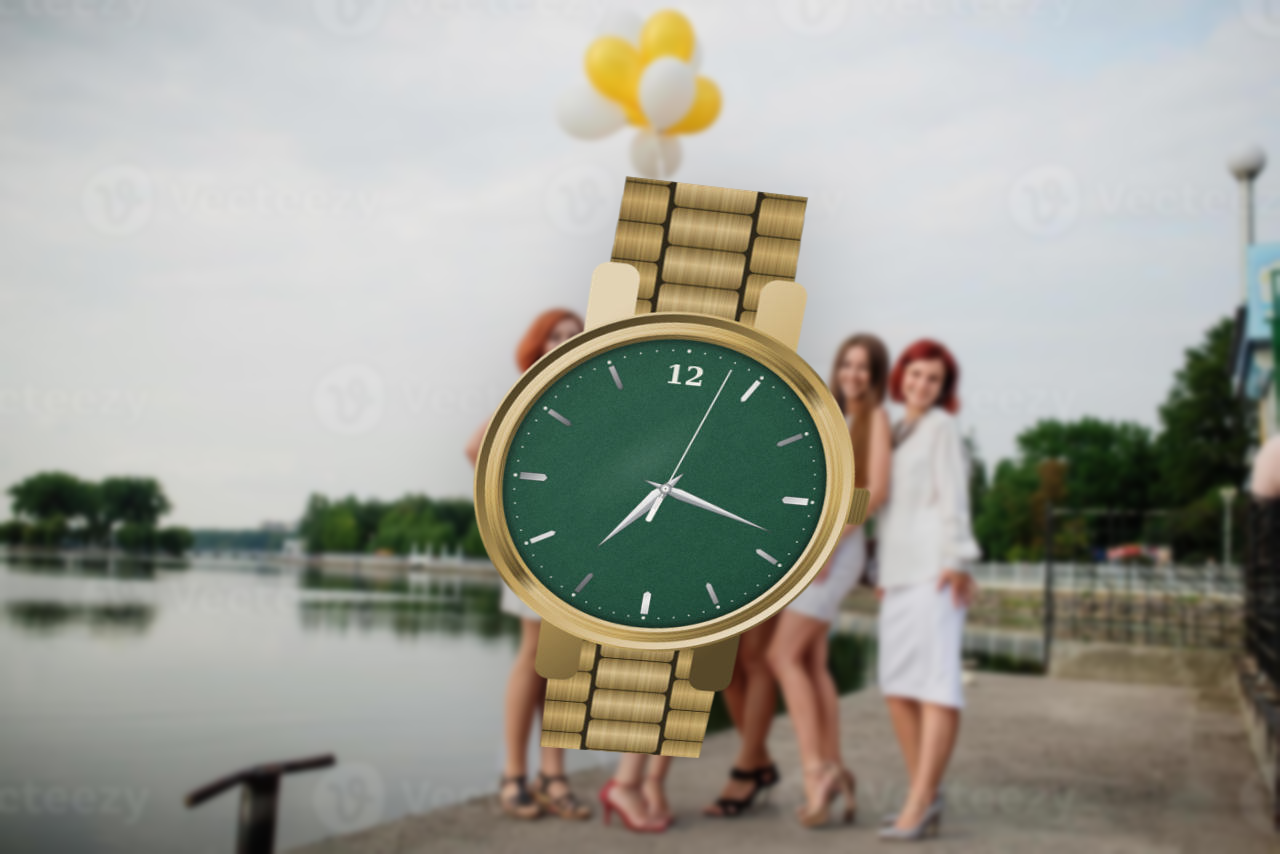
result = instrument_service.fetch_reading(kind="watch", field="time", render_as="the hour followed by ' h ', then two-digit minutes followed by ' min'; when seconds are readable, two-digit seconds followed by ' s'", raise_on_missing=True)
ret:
7 h 18 min 03 s
